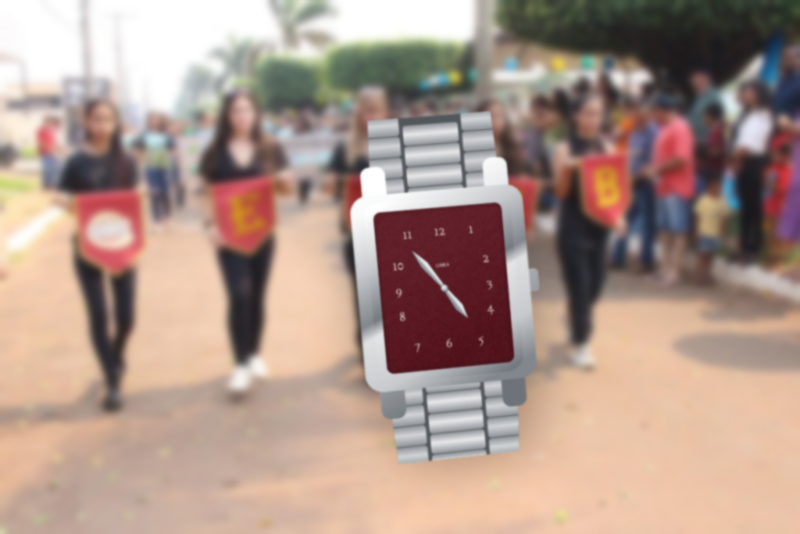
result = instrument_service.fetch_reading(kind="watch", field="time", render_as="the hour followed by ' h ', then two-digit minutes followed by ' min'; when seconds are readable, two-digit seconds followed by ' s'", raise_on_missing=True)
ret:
4 h 54 min
